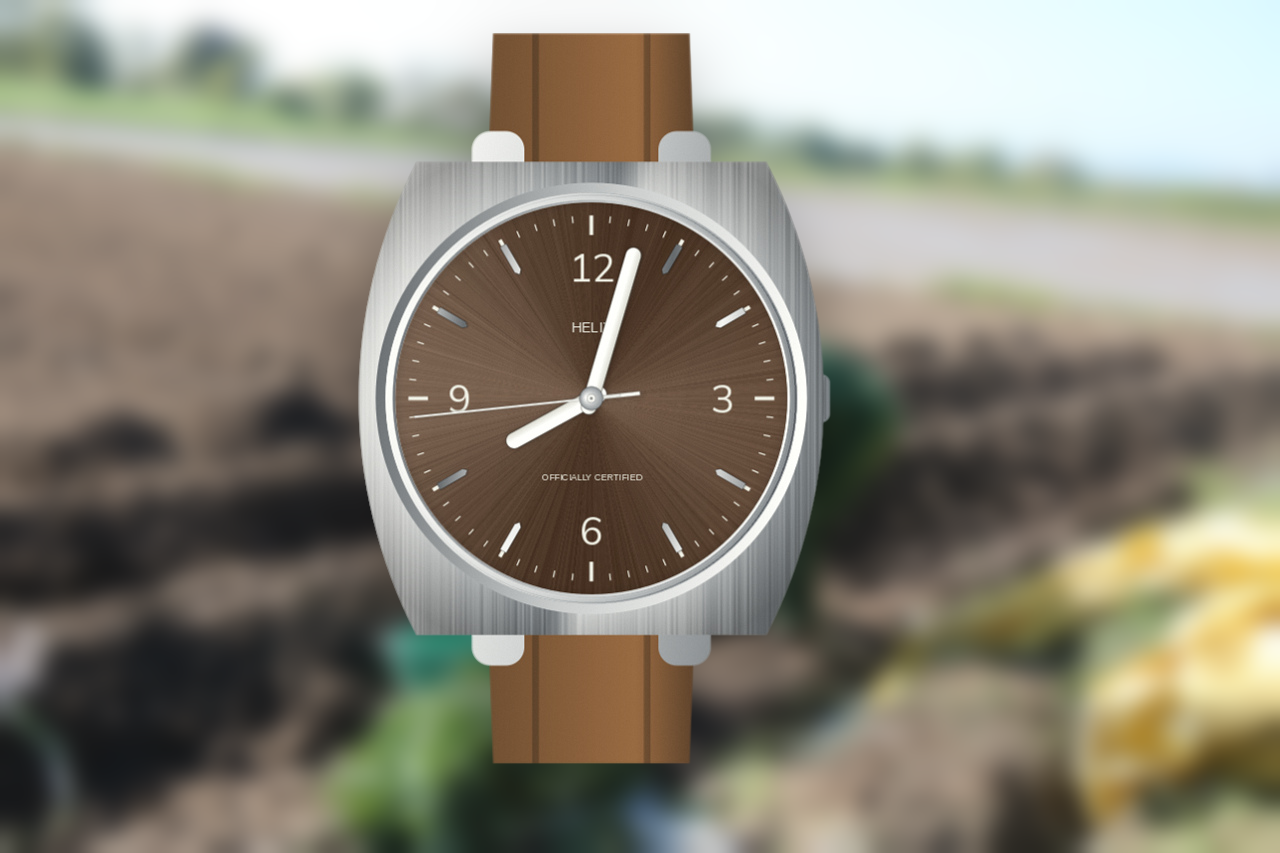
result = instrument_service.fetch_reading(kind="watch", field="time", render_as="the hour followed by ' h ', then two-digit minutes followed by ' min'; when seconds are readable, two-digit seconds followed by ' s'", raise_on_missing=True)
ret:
8 h 02 min 44 s
